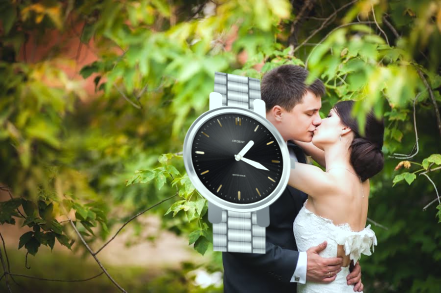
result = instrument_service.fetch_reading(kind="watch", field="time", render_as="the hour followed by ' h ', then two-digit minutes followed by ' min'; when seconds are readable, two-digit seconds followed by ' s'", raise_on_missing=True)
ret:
1 h 18 min
